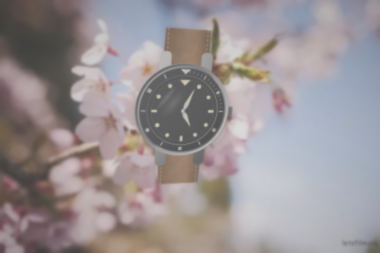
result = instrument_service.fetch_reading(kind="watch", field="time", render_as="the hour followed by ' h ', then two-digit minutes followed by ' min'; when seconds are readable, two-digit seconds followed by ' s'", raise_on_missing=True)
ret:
5 h 04 min
